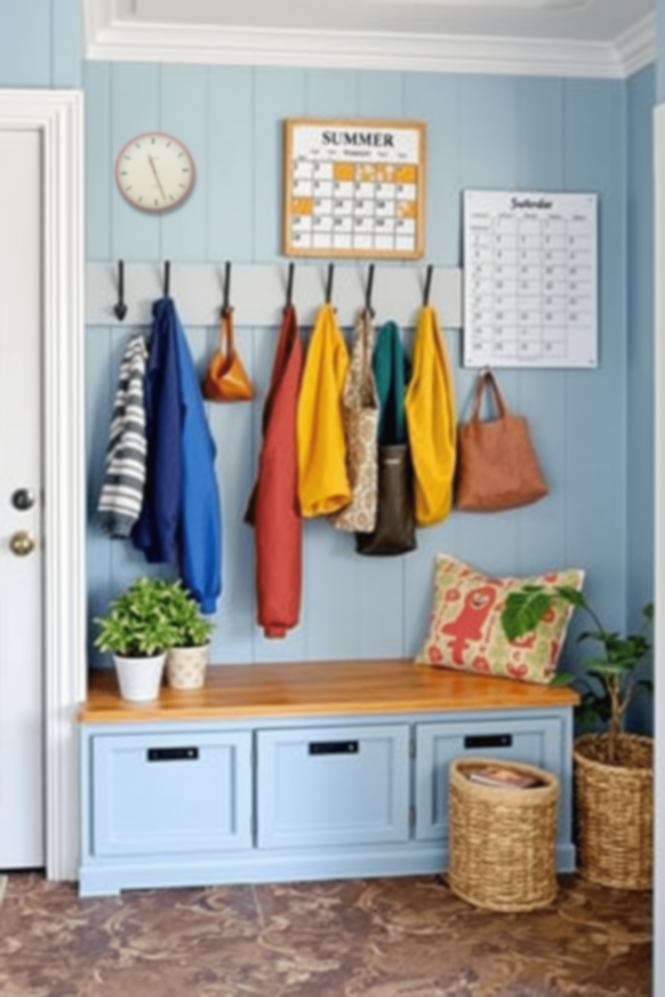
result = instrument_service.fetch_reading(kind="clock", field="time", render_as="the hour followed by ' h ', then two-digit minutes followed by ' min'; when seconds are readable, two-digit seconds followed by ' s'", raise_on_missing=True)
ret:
11 h 27 min
